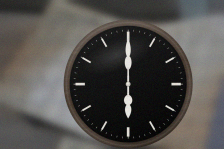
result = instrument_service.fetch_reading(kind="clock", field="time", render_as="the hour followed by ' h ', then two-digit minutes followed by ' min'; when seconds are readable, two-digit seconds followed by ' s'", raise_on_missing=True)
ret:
6 h 00 min
